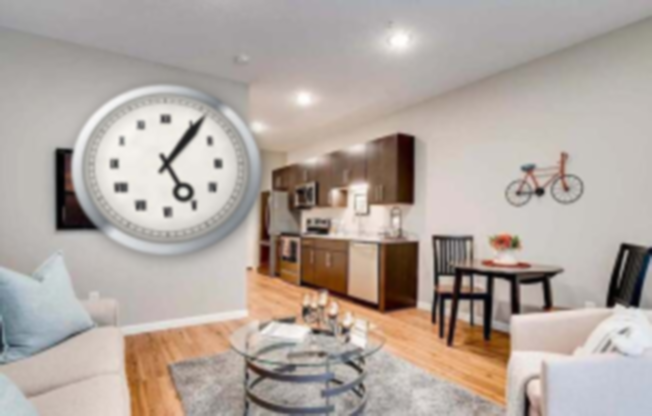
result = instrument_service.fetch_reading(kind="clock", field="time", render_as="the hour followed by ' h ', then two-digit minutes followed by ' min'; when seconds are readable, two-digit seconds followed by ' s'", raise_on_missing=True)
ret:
5 h 06 min
